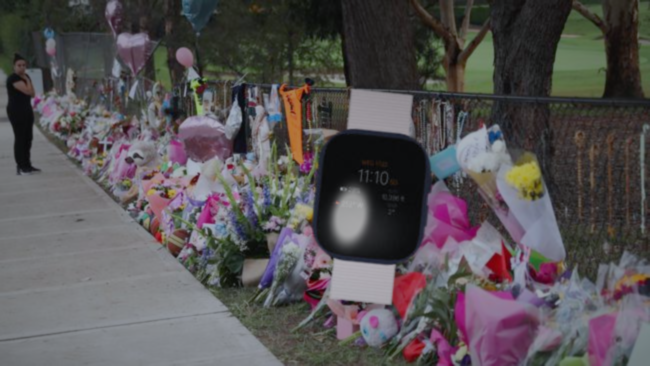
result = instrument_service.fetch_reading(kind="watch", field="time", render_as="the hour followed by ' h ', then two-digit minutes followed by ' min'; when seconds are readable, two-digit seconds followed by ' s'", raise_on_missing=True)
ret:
11 h 10 min
